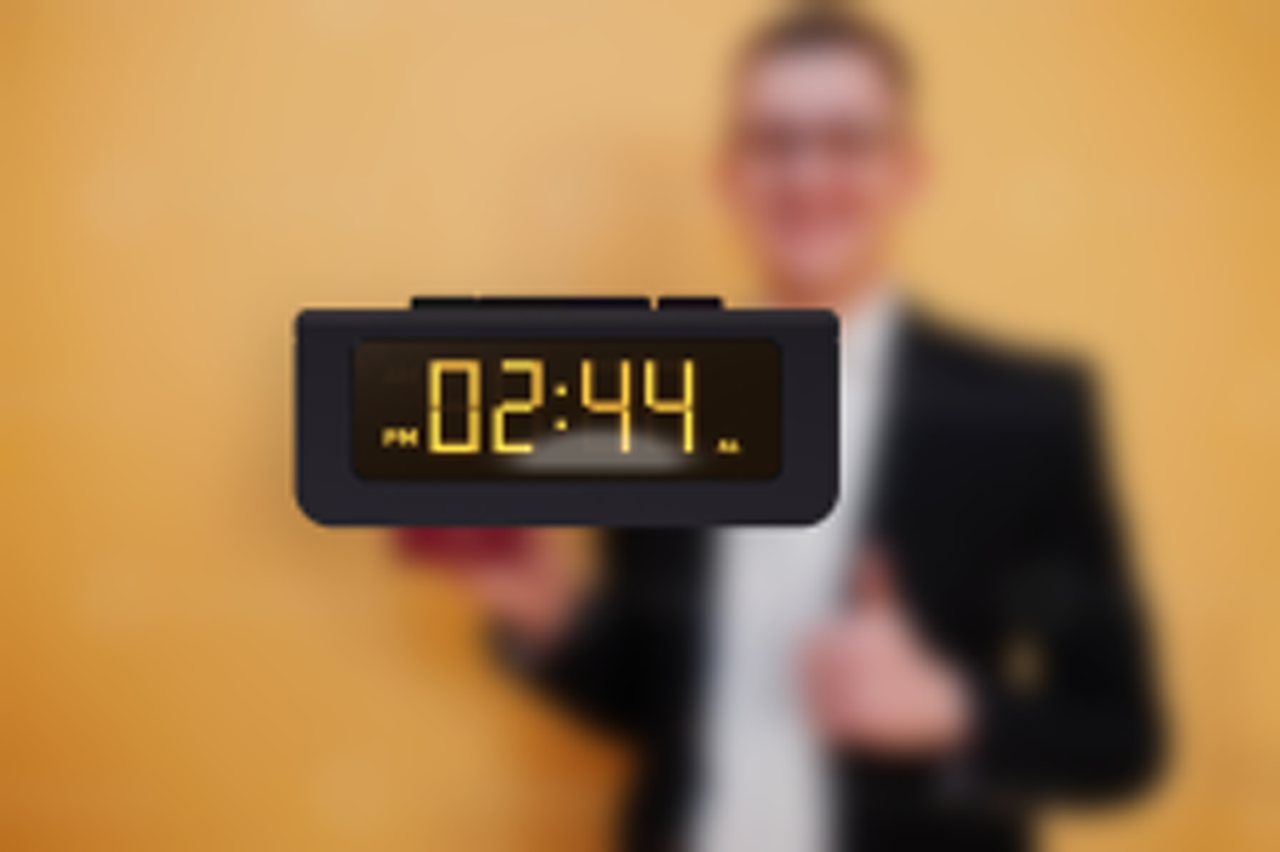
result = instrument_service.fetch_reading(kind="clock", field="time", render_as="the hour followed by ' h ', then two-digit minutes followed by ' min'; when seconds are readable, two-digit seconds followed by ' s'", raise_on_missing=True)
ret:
2 h 44 min
